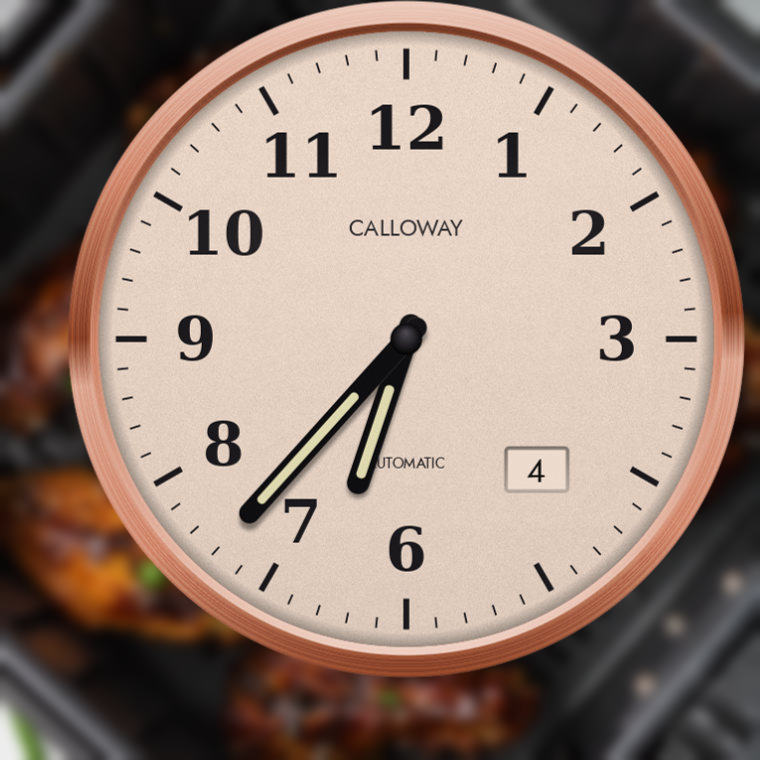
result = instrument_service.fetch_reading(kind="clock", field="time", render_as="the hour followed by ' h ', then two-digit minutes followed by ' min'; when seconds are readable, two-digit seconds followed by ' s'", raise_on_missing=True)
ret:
6 h 37 min
